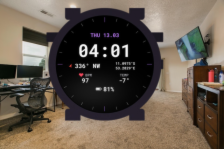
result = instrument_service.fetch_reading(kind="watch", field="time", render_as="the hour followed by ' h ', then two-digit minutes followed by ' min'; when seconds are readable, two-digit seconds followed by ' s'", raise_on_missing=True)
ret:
4 h 01 min
